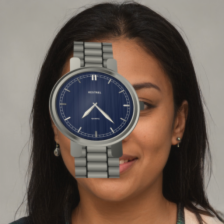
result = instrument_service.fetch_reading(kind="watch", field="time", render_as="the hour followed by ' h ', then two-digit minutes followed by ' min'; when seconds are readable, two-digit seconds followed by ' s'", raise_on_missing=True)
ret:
7 h 23 min
